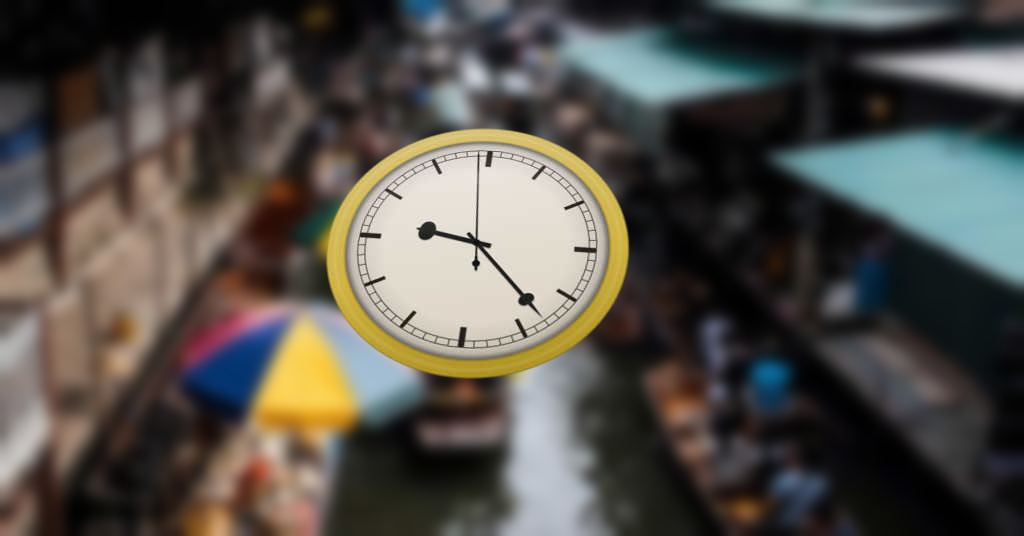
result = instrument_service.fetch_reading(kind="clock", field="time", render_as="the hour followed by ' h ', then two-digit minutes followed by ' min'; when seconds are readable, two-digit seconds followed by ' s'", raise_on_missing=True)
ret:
9 h 22 min 59 s
